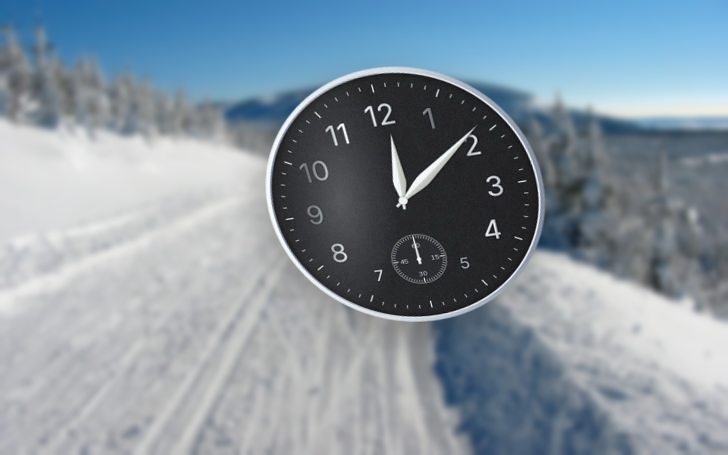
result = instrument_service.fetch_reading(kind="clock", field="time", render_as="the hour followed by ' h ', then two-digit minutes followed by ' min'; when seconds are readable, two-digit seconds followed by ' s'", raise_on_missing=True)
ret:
12 h 09 min
